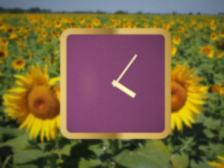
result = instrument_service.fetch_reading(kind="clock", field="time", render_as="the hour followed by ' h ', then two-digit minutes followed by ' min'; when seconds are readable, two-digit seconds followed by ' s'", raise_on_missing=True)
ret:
4 h 06 min
